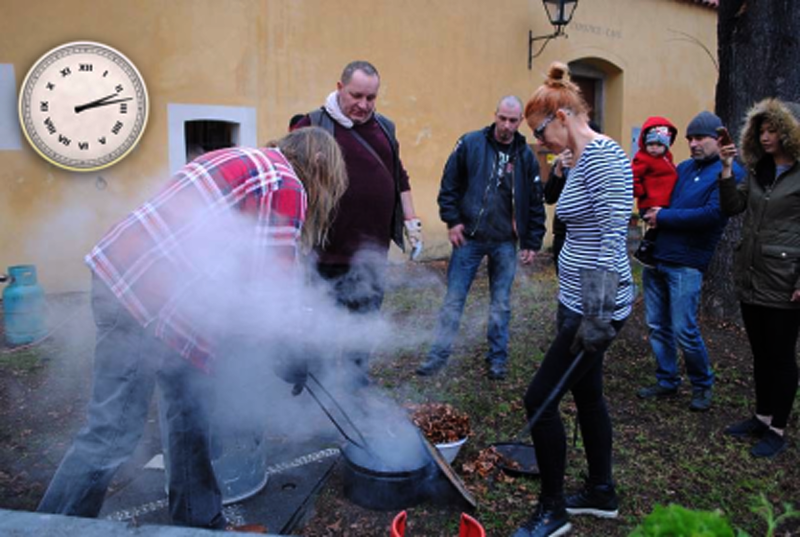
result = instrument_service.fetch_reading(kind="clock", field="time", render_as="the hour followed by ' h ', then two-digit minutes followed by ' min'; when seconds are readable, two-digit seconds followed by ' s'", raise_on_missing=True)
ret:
2 h 13 min
